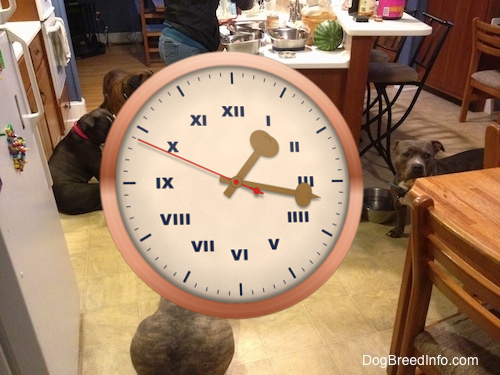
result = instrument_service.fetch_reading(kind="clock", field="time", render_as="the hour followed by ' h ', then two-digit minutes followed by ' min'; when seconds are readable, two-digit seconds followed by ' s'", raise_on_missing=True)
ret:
1 h 16 min 49 s
